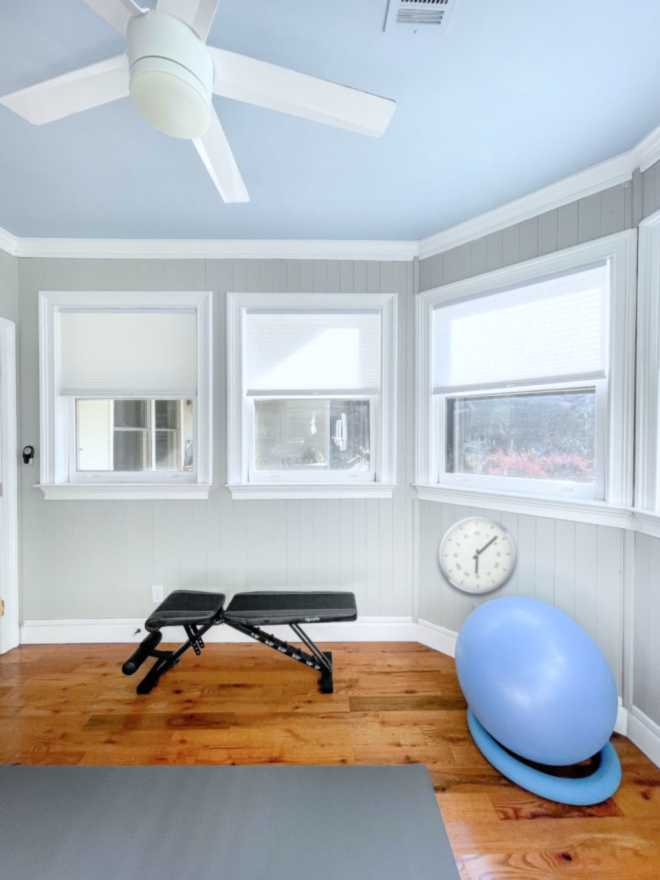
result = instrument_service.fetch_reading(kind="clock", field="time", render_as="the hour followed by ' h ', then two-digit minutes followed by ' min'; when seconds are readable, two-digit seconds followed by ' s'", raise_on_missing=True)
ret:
6 h 08 min
